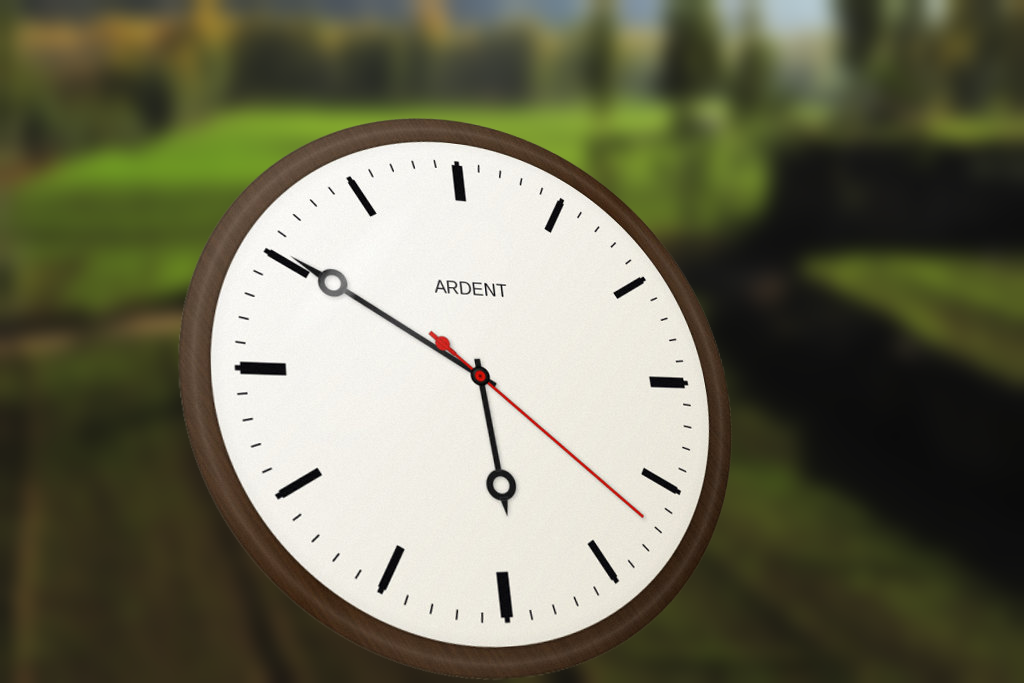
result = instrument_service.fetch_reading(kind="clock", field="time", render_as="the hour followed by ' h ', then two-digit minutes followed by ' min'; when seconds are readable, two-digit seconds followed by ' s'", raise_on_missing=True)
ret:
5 h 50 min 22 s
